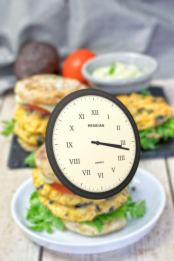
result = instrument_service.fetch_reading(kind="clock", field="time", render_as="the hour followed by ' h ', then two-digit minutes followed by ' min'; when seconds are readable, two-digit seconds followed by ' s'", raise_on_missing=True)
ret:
3 h 17 min
